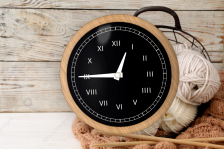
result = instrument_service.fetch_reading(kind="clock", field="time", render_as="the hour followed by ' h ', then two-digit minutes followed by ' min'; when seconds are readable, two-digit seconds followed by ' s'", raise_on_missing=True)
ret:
12 h 45 min
